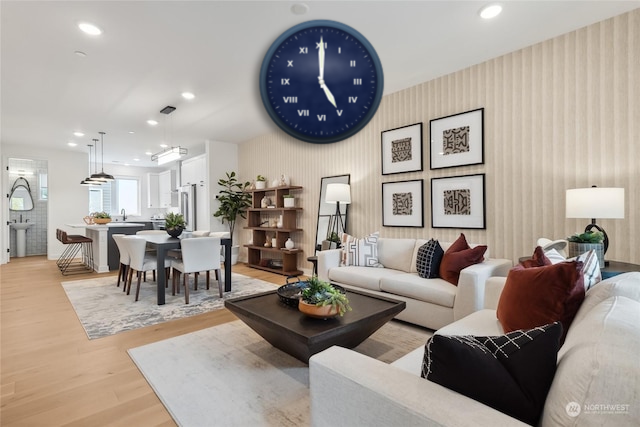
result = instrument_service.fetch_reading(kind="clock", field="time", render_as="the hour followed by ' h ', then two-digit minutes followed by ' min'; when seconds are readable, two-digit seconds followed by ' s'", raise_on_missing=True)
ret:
5 h 00 min
